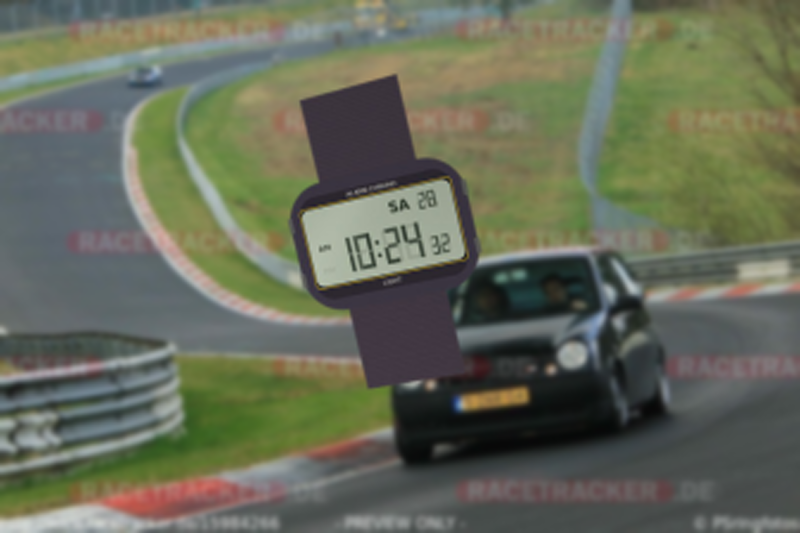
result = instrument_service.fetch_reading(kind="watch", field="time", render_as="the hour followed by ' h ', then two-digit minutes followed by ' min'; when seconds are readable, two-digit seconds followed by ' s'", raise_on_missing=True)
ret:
10 h 24 min 32 s
